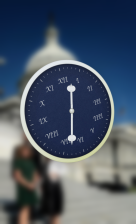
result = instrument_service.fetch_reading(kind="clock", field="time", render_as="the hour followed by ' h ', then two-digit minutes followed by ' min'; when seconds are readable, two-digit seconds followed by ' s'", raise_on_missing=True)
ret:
12 h 33 min
